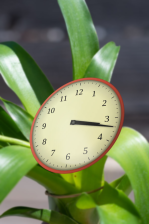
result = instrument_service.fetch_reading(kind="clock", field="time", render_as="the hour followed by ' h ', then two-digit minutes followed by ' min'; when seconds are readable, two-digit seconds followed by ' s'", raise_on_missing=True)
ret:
3 h 17 min
